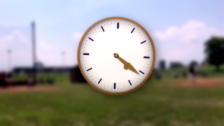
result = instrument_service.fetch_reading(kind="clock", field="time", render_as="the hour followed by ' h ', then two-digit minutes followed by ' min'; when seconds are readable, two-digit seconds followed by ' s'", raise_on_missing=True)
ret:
4 h 21 min
